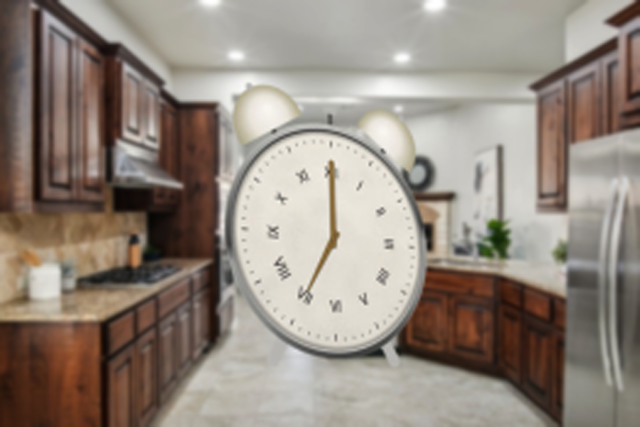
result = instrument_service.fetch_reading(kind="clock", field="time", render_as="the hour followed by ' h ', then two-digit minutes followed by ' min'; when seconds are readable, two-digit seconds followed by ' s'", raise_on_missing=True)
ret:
7 h 00 min
